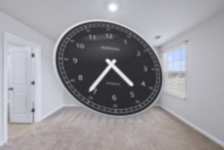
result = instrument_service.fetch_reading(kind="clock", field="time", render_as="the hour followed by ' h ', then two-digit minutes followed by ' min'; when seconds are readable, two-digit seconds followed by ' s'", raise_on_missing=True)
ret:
4 h 36 min
